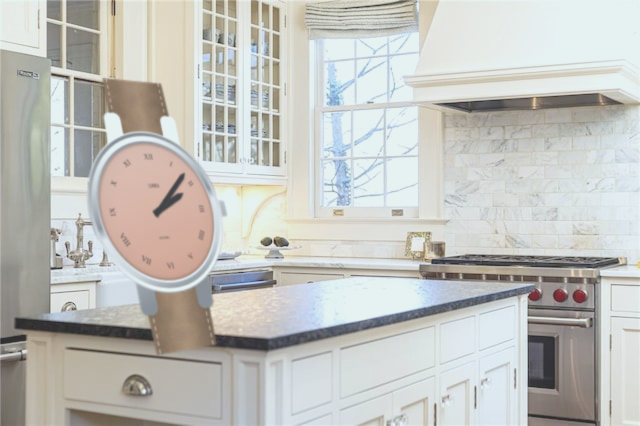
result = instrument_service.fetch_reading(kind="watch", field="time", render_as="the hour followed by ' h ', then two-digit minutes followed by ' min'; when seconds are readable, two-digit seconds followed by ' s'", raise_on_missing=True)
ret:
2 h 08 min
